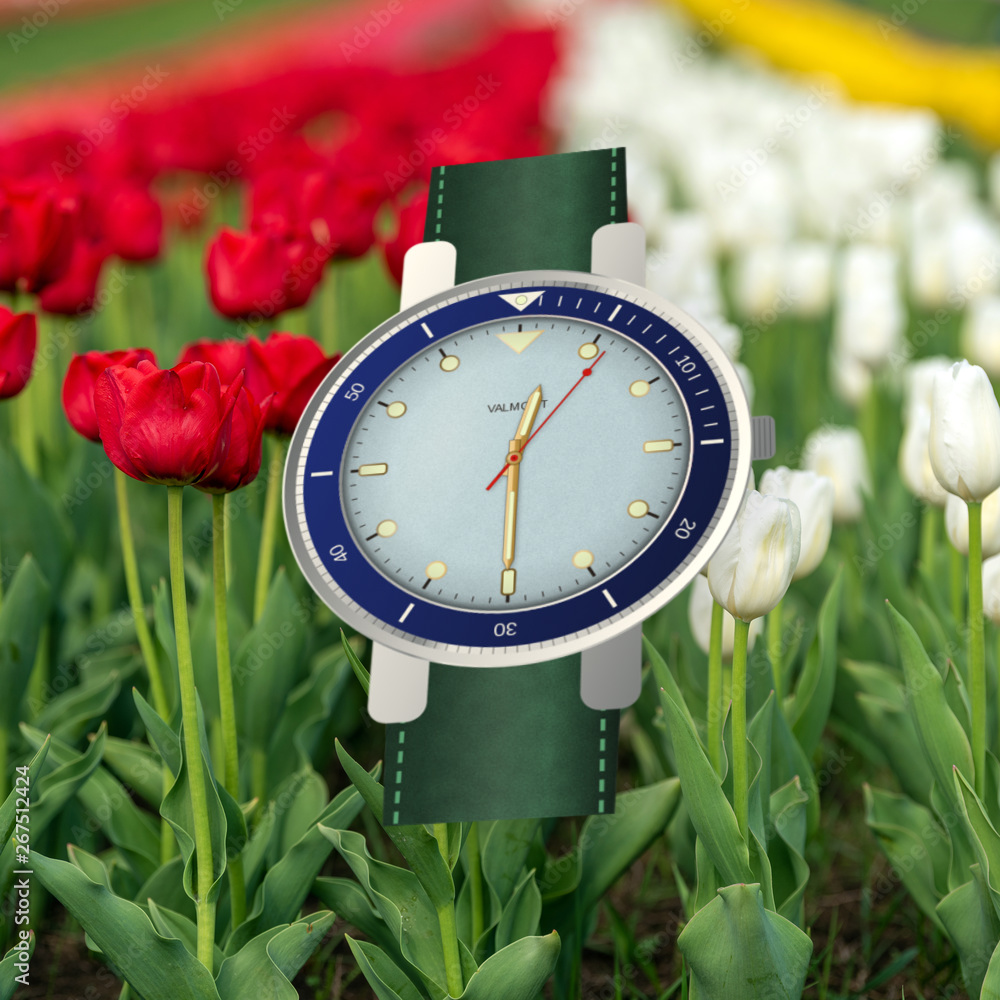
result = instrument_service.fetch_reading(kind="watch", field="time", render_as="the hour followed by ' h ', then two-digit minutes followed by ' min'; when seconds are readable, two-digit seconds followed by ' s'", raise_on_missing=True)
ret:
12 h 30 min 06 s
